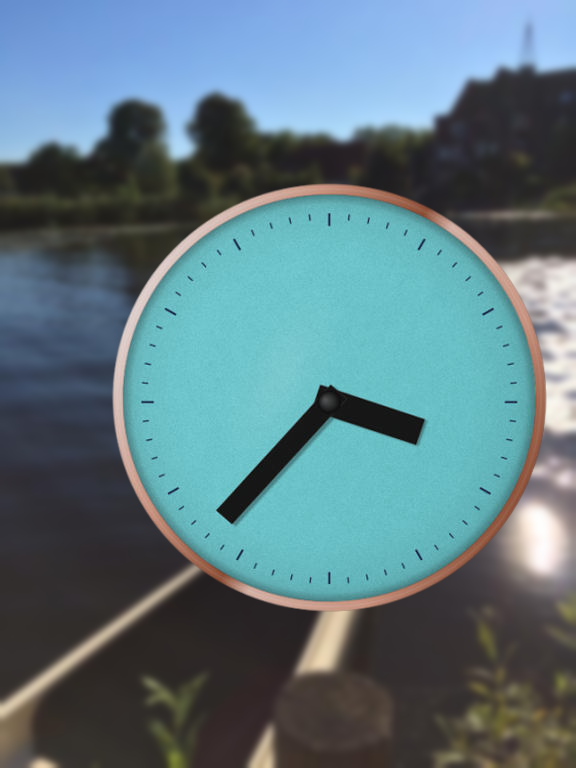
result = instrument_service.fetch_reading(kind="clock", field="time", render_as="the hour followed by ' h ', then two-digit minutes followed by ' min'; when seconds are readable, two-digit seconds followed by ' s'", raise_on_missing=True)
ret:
3 h 37 min
